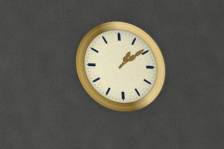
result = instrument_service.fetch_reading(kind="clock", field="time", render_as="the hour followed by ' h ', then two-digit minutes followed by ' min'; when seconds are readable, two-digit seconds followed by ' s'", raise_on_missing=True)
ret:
1 h 09 min
